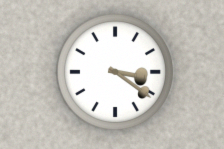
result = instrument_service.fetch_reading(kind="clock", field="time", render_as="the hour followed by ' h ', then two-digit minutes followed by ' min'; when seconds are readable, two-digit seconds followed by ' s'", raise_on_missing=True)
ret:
3 h 21 min
